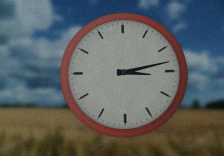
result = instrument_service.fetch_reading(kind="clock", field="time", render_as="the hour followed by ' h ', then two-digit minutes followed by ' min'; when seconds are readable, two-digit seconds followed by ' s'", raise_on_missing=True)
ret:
3 h 13 min
